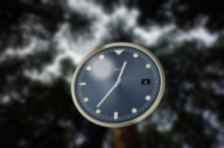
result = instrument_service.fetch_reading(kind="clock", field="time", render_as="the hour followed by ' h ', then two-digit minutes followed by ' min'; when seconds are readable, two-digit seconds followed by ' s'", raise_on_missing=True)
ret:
12 h 36 min
